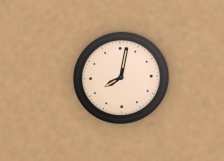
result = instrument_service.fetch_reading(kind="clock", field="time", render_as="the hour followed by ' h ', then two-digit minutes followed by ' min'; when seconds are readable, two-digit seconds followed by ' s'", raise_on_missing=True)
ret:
8 h 02 min
